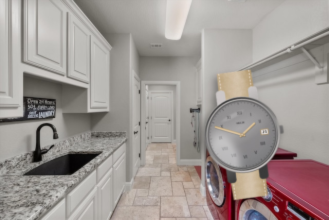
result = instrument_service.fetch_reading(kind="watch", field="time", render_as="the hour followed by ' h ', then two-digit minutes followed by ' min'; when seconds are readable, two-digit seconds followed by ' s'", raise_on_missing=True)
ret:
1 h 49 min
